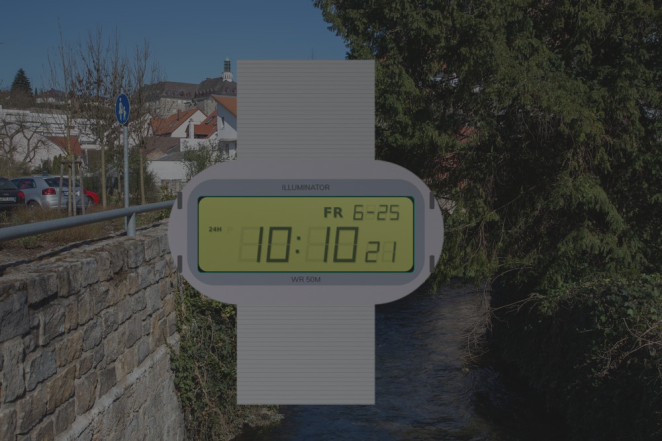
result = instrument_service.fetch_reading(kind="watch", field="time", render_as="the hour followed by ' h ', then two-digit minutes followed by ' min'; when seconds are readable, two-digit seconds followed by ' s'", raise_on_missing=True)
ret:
10 h 10 min 21 s
